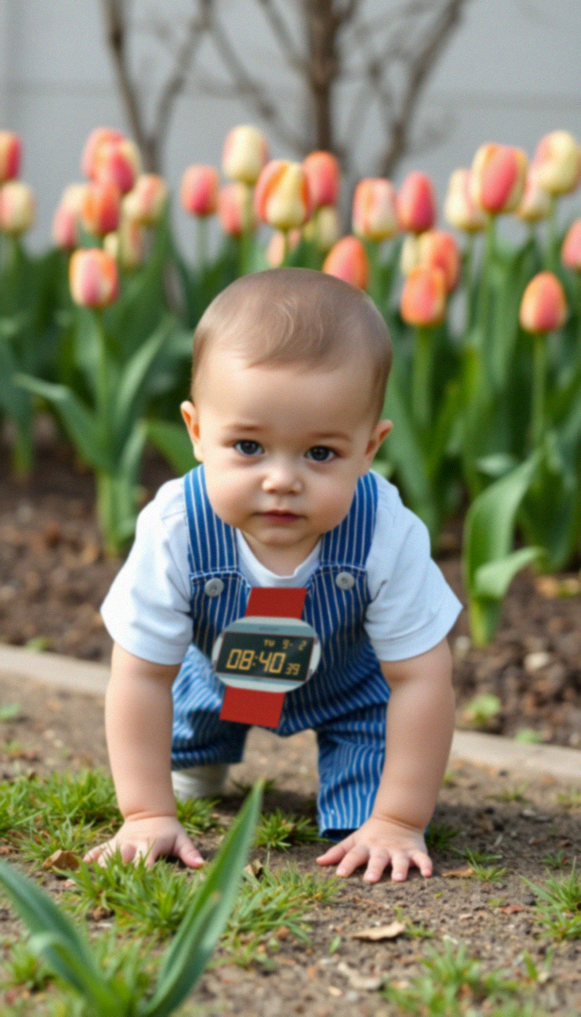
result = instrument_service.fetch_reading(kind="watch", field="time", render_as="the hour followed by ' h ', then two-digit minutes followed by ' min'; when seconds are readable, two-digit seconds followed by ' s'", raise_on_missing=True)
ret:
8 h 40 min
